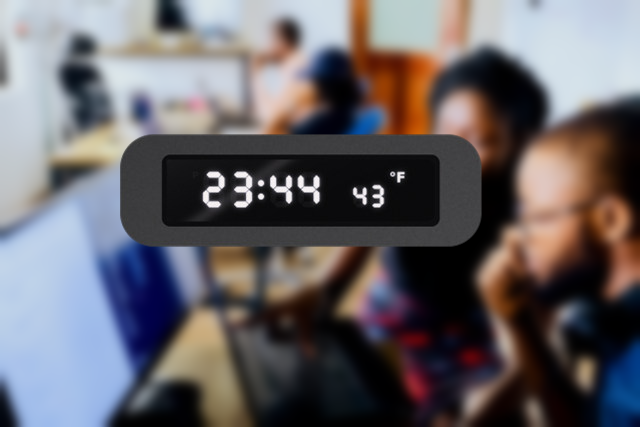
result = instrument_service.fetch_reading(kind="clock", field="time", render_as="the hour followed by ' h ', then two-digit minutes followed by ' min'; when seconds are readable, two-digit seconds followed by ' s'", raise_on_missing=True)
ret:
23 h 44 min
